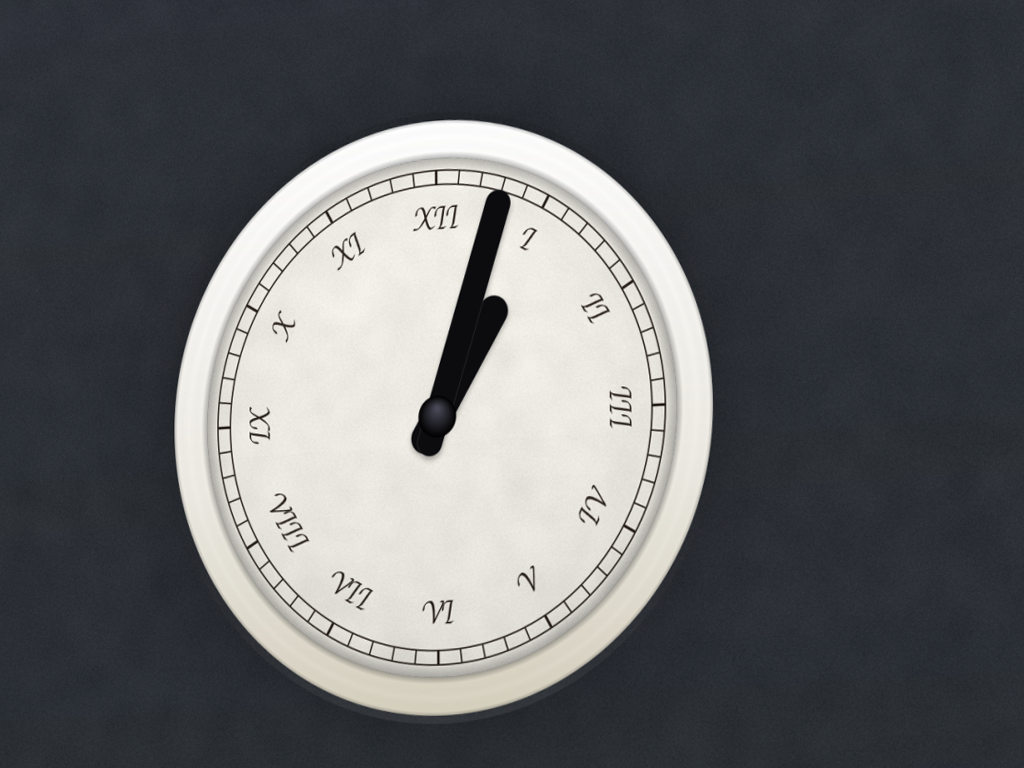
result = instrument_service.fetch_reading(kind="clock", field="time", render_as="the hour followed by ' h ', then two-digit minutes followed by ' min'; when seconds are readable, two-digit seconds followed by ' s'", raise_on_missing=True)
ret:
1 h 03 min
